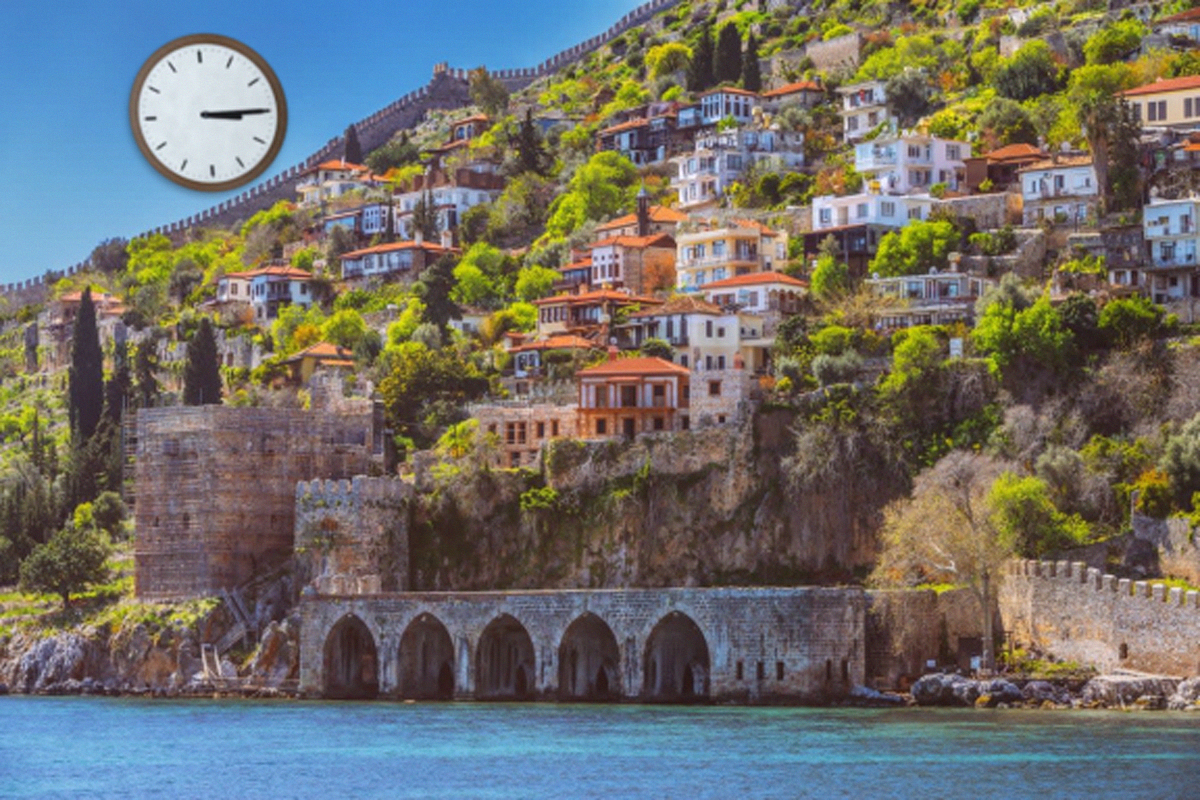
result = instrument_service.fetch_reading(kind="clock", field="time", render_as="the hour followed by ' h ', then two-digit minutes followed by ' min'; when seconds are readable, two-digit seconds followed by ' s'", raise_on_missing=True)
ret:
3 h 15 min
